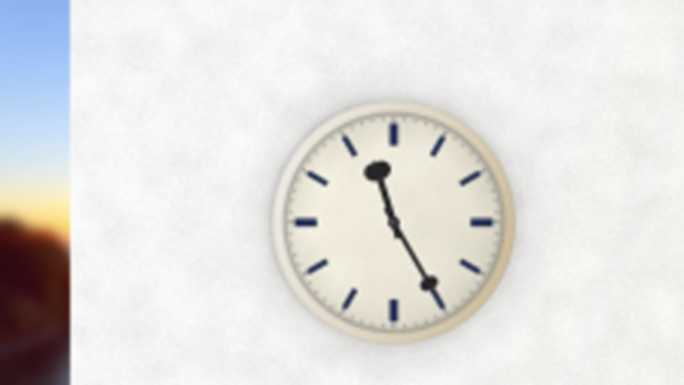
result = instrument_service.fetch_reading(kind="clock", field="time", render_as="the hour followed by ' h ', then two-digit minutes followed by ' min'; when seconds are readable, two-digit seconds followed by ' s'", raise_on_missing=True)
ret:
11 h 25 min
